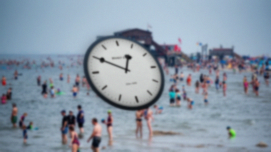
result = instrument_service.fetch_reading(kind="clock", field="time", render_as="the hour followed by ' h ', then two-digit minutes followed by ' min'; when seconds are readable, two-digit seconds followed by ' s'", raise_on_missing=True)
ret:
12 h 50 min
